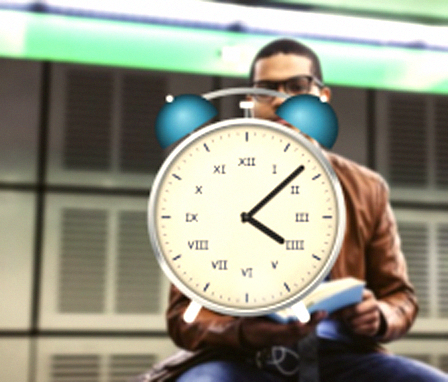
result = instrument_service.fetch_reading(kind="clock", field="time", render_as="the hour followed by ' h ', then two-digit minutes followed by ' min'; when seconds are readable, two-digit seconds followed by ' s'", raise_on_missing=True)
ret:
4 h 08 min
